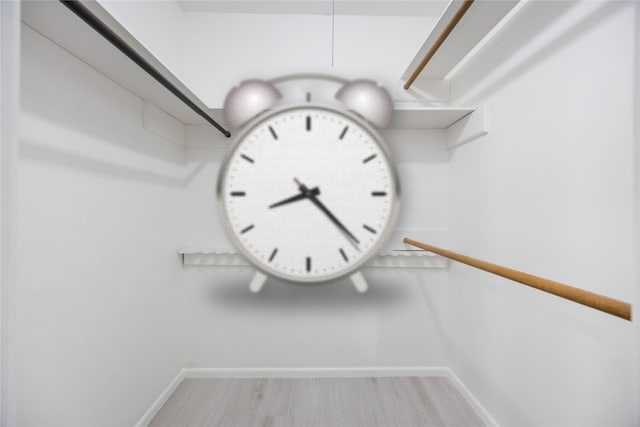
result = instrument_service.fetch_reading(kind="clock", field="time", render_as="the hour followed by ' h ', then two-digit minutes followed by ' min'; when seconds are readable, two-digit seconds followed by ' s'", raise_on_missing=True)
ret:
8 h 22 min 23 s
